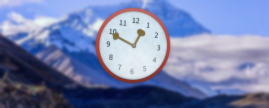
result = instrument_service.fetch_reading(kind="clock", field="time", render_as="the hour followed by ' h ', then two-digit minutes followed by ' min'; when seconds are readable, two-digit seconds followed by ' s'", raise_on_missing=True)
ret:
12 h 49 min
